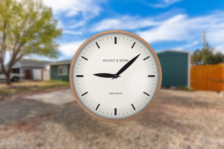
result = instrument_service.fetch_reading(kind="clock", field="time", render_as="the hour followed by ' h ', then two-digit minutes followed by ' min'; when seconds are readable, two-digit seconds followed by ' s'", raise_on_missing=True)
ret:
9 h 08 min
